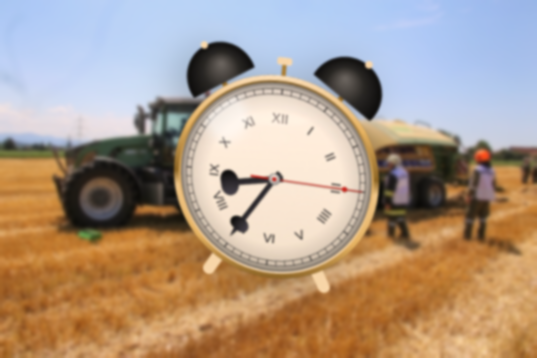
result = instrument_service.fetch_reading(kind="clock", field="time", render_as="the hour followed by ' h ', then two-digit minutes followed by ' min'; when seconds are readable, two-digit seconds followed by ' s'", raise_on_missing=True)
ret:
8 h 35 min 15 s
